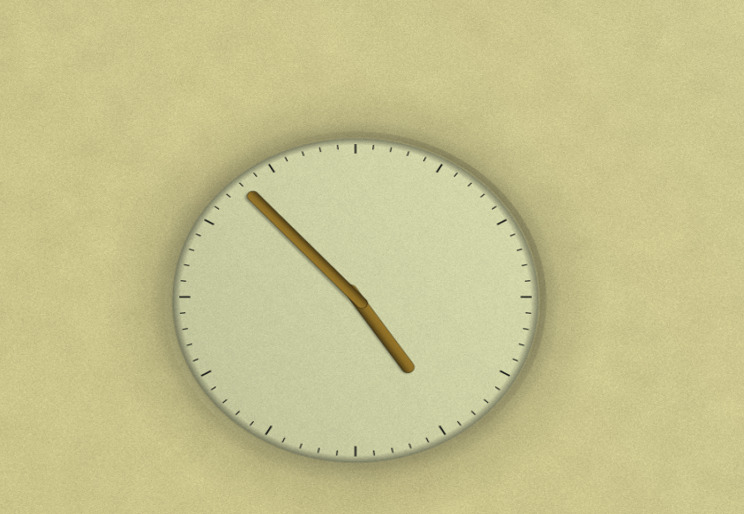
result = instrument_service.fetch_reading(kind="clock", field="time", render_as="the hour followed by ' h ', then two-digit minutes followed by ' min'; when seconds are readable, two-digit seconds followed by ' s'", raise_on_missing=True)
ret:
4 h 53 min
